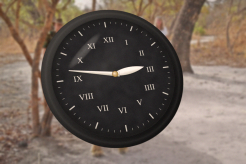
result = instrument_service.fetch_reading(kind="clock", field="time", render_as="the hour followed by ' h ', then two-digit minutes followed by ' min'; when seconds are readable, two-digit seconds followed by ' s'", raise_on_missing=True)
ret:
2 h 47 min
